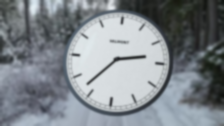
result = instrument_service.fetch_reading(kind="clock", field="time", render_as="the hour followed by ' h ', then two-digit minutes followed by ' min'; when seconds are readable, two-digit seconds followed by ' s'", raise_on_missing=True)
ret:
2 h 37 min
